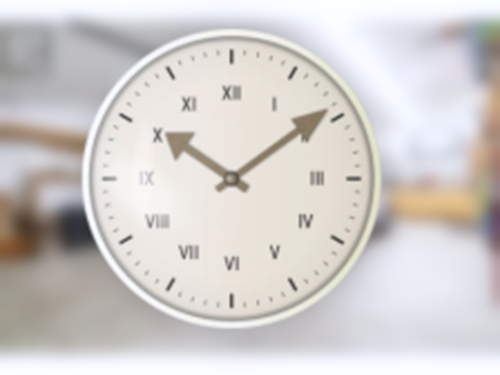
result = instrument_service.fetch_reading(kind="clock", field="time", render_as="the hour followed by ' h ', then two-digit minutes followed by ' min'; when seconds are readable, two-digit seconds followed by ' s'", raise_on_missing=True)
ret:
10 h 09 min
